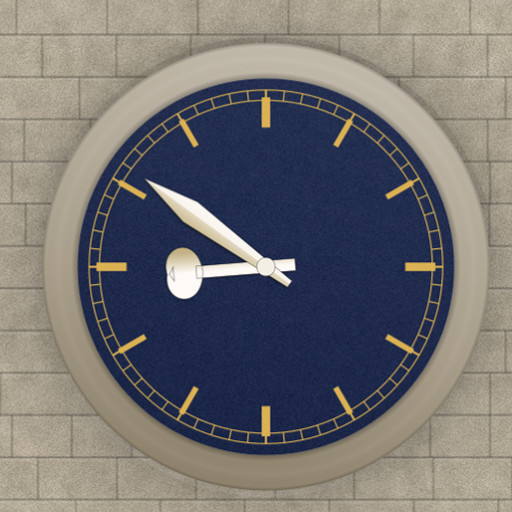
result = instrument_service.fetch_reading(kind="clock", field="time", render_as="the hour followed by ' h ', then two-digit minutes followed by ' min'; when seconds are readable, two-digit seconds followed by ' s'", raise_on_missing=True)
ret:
8 h 51 min
